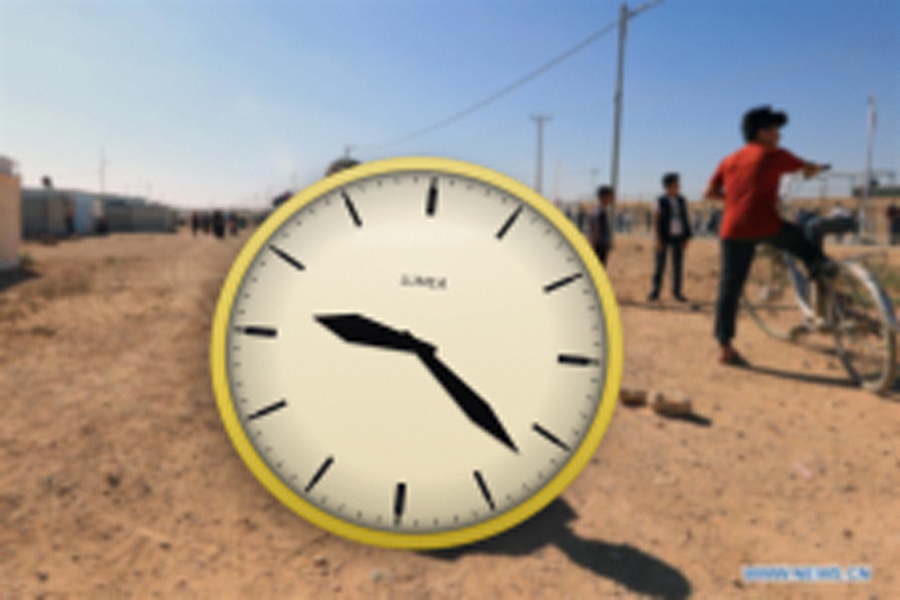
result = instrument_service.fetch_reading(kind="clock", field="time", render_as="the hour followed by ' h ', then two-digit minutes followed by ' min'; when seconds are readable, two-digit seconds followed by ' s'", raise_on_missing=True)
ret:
9 h 22 min
